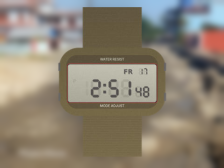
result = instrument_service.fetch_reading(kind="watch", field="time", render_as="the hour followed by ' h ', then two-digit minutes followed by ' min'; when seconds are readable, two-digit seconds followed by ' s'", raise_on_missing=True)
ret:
2 h 51 min 48 s
